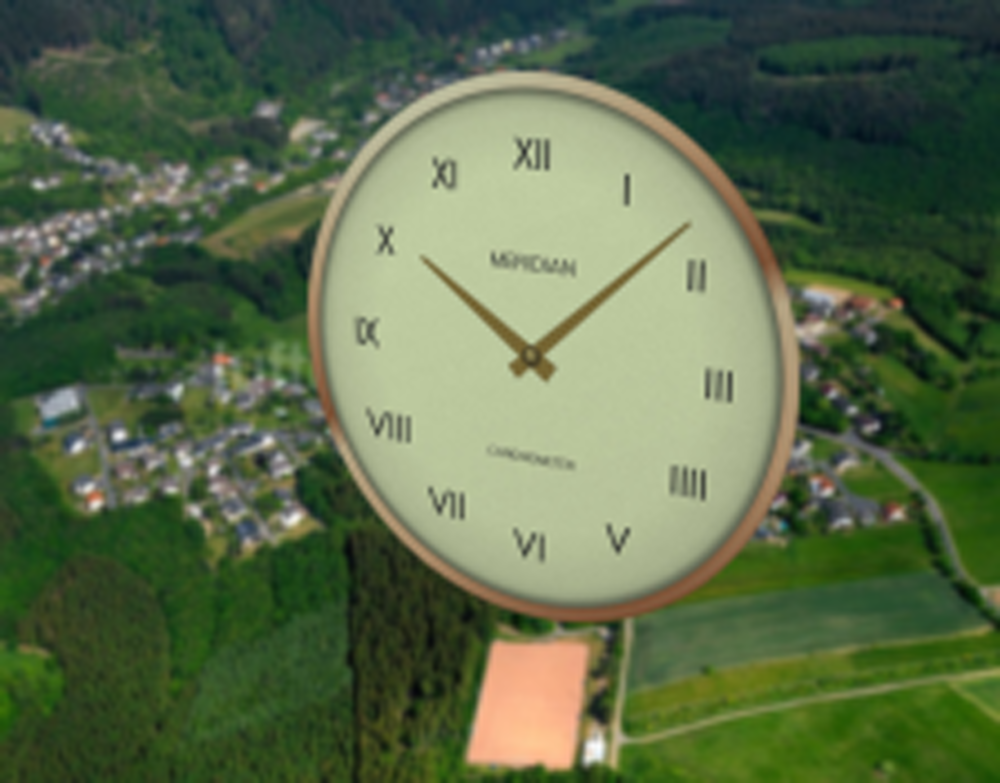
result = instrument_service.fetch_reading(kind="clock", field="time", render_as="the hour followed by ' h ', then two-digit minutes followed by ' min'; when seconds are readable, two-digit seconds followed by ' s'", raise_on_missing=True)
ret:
10 h 08 min
